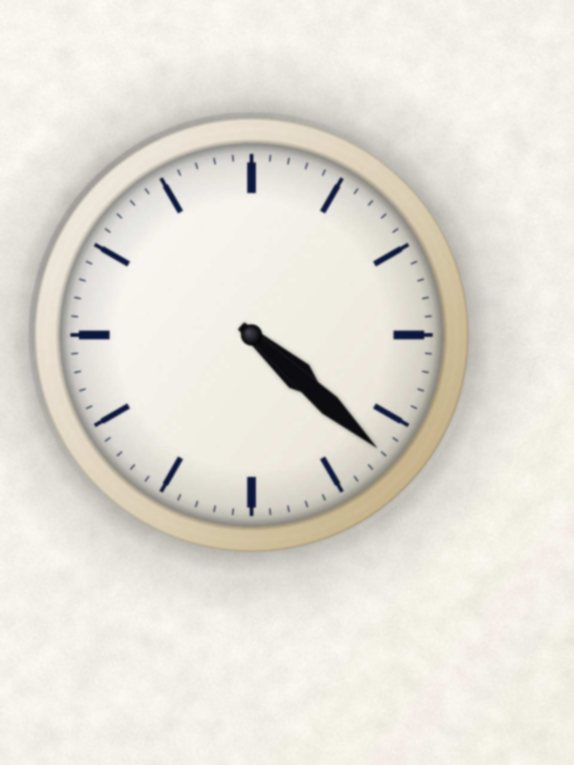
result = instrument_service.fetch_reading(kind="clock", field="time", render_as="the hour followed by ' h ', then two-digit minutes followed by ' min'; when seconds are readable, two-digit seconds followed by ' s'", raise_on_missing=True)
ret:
4 h 22 min
